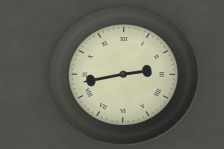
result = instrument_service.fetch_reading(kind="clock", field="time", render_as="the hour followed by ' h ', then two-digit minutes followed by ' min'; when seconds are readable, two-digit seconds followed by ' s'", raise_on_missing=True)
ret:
2 h 43 min
